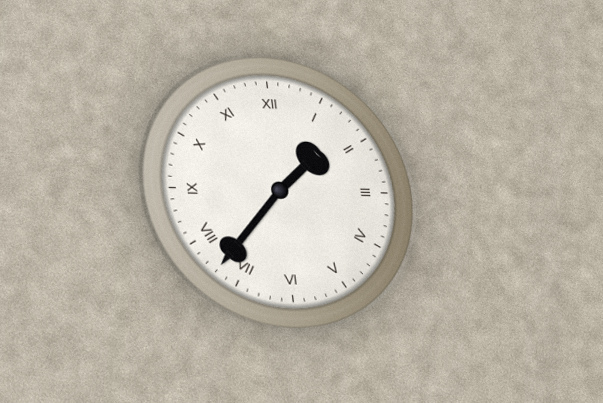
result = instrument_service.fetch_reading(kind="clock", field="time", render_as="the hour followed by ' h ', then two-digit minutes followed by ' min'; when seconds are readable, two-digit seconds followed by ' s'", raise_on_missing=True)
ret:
1 h 37 min
